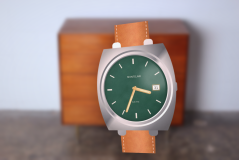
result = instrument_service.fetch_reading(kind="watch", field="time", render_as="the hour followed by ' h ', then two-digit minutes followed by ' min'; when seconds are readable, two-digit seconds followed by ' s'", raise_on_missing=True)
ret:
3 h 34 min
